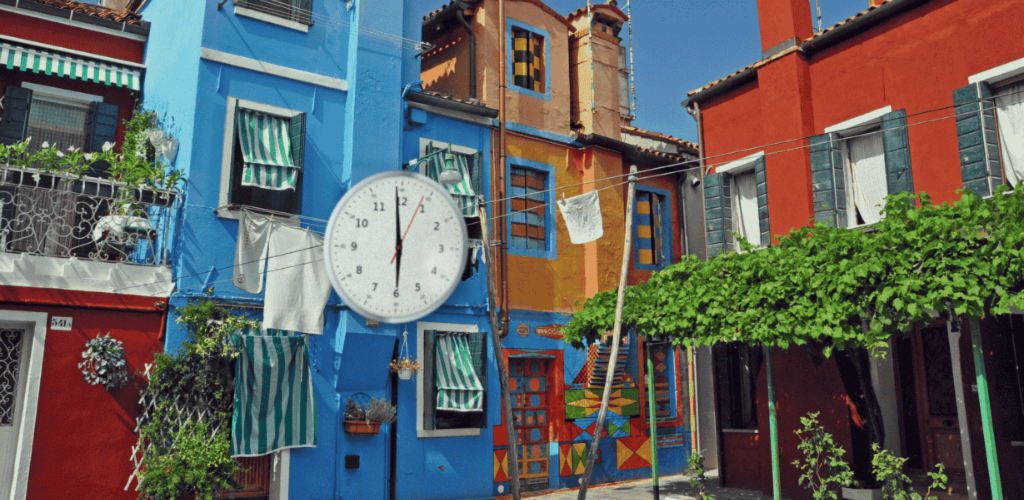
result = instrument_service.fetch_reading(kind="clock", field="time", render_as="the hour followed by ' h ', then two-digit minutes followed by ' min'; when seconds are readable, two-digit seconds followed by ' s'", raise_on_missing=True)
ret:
5 h 59 min 04 s
